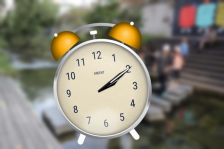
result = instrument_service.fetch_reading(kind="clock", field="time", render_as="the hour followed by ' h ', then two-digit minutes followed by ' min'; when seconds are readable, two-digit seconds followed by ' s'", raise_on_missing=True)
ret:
2 h 10 min
